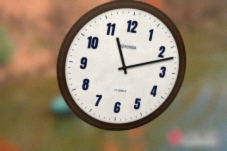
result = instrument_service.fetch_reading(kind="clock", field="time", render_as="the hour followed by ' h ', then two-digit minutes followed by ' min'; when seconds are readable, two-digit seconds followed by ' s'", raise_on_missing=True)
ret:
11 h 12 min
